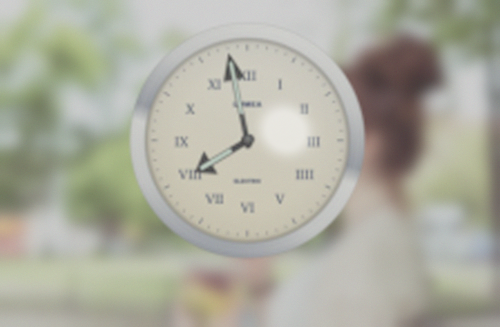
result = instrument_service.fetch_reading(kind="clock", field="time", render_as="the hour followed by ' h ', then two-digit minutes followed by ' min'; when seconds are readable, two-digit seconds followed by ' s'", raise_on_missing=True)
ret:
7 h 58 min
